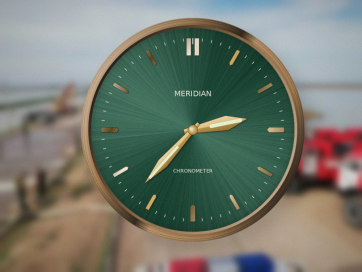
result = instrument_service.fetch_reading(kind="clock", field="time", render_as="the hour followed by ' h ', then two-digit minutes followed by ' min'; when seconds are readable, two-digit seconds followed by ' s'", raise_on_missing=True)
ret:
2 h 37 min
